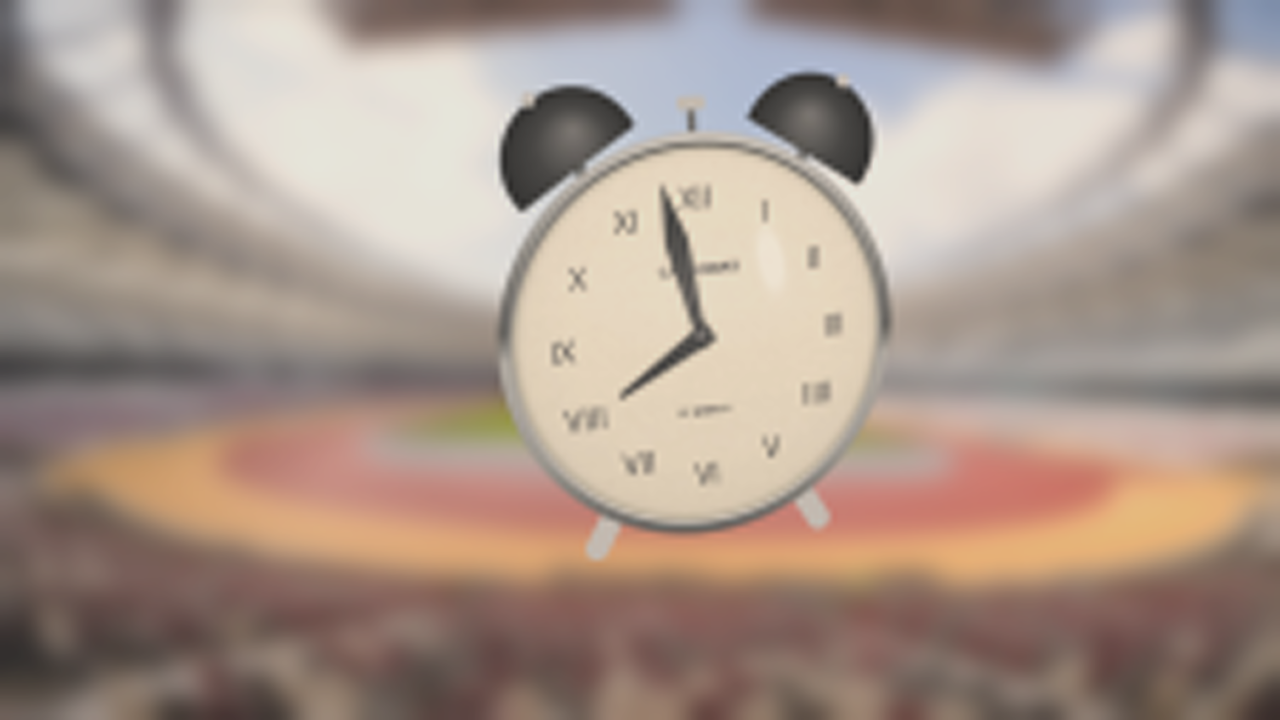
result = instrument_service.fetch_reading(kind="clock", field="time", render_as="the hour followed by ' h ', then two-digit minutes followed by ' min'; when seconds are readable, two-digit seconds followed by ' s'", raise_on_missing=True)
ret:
7 h 58 min
